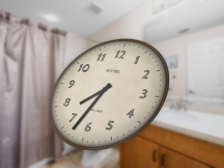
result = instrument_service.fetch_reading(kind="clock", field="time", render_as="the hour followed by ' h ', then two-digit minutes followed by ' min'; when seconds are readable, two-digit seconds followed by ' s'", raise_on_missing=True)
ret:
7 h 33 min
